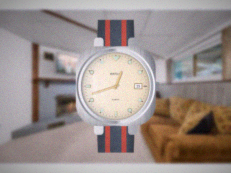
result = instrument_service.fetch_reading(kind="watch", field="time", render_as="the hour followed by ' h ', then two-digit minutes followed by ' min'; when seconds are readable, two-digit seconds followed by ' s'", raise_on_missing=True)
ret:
12 h 42 min
